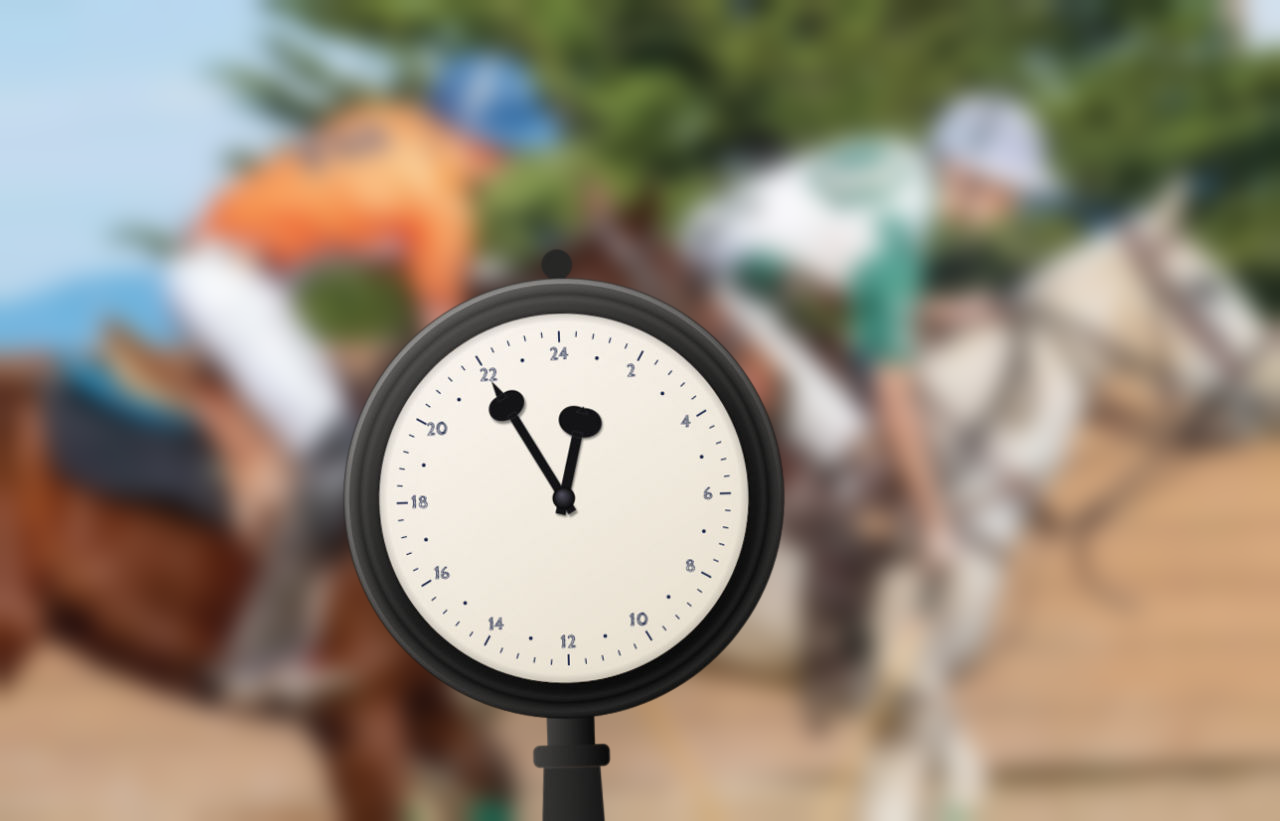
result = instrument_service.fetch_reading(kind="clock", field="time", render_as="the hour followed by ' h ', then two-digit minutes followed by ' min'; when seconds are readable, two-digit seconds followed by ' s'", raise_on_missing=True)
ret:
0 h 55 min
